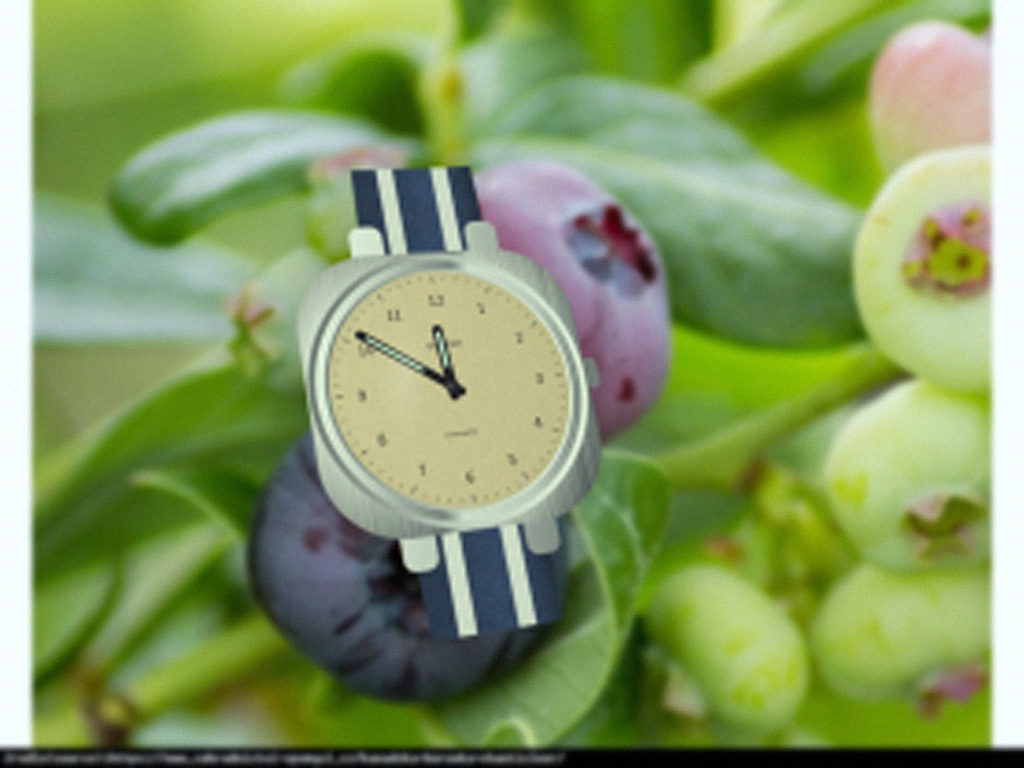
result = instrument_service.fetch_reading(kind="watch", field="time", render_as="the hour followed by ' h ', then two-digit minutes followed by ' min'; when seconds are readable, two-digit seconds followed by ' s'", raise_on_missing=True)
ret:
11 h 51 min
